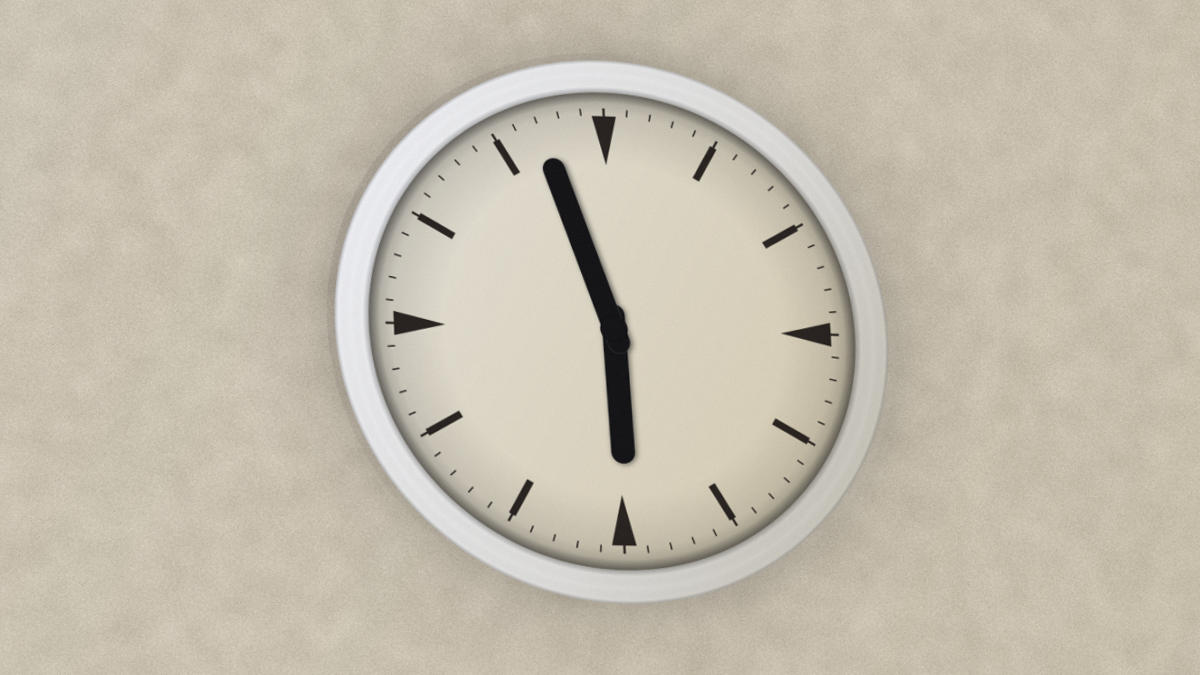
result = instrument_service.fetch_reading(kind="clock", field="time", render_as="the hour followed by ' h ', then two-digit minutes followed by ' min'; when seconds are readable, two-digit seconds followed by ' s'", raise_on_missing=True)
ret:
5 h 57 min
